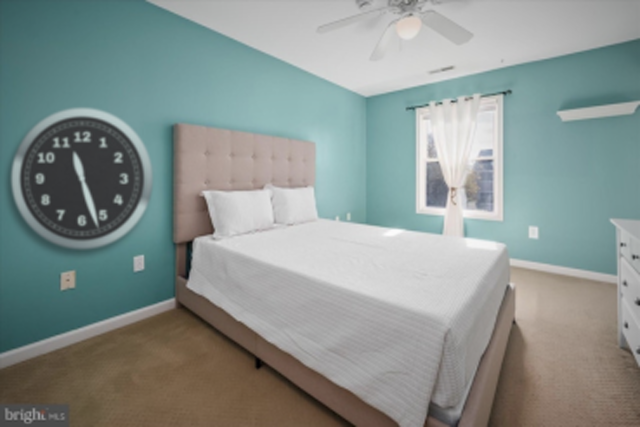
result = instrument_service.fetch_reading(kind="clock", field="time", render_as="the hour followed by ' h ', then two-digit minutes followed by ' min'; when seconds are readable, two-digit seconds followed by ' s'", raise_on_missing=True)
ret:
11 h 27 min
